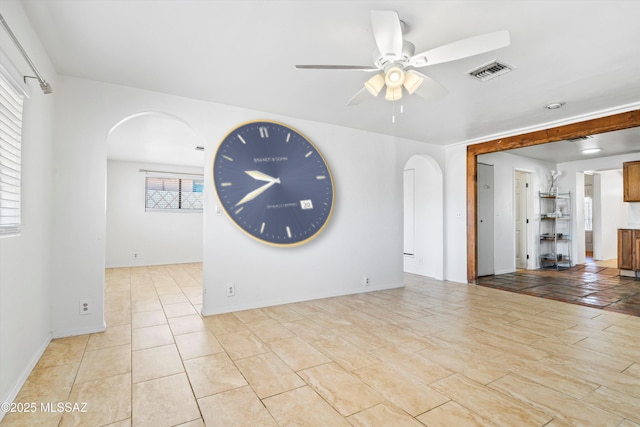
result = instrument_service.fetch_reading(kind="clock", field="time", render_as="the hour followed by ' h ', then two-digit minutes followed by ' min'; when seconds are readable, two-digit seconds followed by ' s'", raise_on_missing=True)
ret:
9 h 41 min
